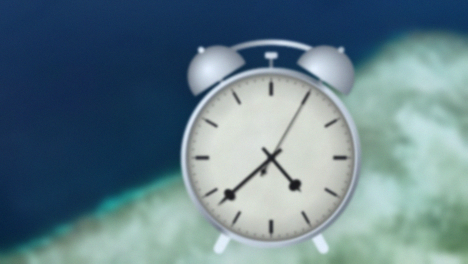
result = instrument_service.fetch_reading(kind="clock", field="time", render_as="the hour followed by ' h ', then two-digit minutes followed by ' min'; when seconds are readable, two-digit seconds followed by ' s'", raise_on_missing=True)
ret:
4 h 38 min 05 s
